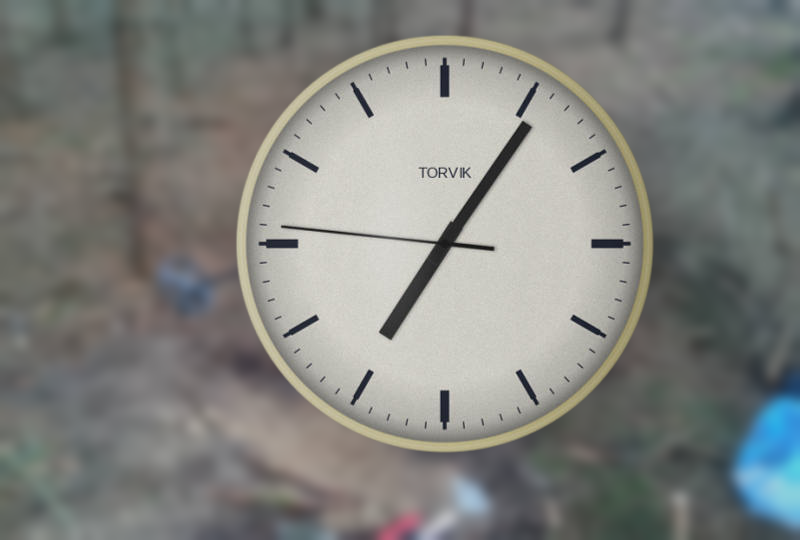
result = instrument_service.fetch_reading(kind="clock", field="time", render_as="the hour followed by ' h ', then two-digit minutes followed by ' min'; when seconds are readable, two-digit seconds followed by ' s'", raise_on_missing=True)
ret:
7 h 05 min 46 s
